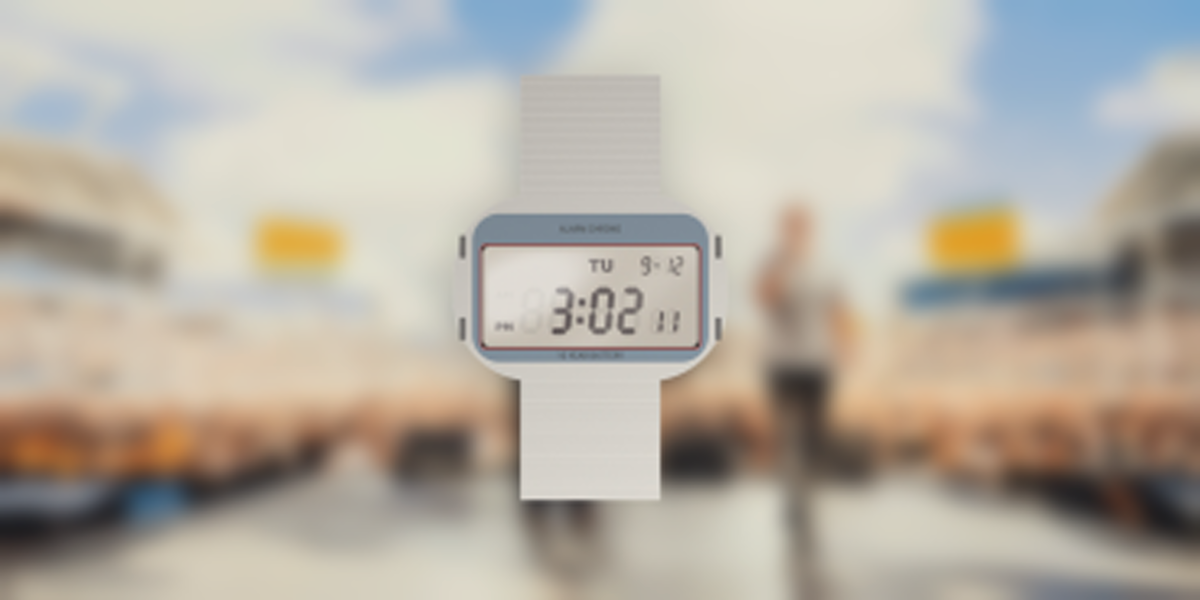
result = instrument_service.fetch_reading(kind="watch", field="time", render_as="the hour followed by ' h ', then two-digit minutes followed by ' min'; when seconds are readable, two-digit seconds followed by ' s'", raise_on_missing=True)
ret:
3 h 02 min 11 s
